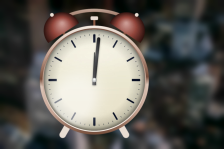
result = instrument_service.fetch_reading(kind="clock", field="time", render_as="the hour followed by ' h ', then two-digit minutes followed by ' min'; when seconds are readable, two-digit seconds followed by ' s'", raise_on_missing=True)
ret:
12 h 01 min
